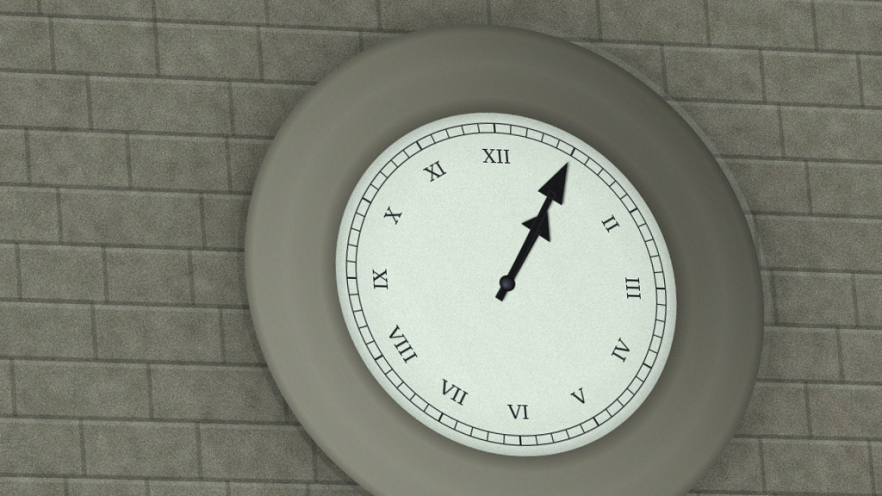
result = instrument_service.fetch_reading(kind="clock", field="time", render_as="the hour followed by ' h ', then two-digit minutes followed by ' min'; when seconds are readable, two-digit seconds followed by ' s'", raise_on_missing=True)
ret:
1 h 05 min
